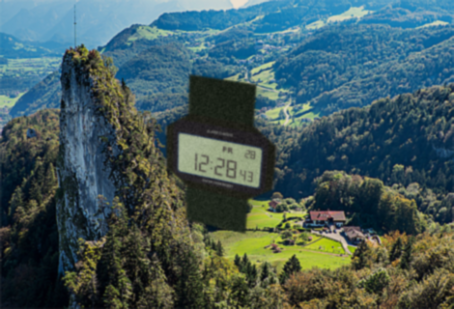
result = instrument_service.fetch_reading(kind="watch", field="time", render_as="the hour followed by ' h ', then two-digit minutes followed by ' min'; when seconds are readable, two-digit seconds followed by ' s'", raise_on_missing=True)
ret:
12 h 28 min 43 s
